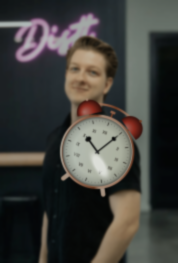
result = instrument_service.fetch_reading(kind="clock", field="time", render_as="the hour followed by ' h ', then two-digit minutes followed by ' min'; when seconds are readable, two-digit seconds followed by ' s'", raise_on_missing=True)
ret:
10 h 05 min
